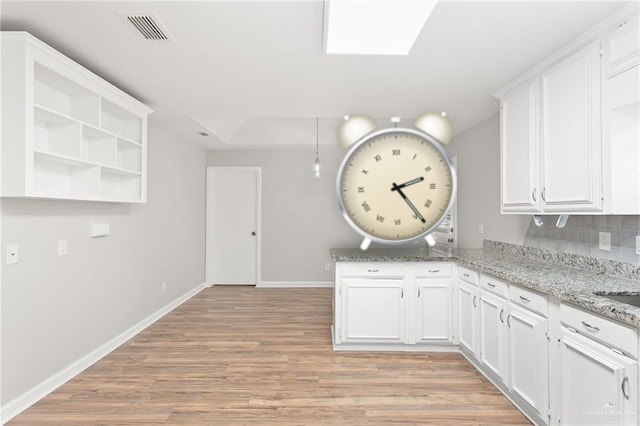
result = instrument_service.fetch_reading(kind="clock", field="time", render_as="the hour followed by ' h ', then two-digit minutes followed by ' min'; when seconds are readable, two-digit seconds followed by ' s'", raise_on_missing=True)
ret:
2 h 24 min
